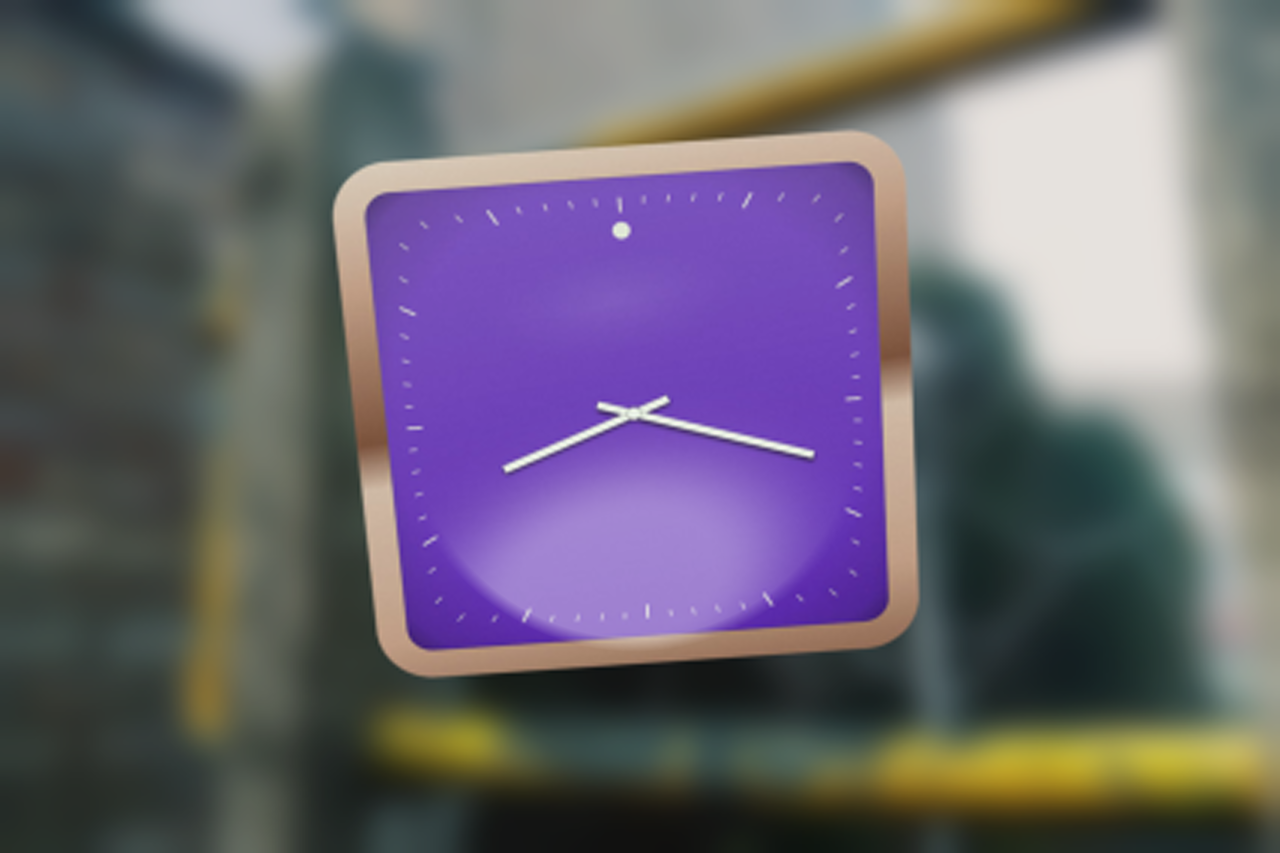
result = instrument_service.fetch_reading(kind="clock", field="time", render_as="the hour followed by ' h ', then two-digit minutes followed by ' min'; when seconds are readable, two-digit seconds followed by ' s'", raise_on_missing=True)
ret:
8 h 18 min
